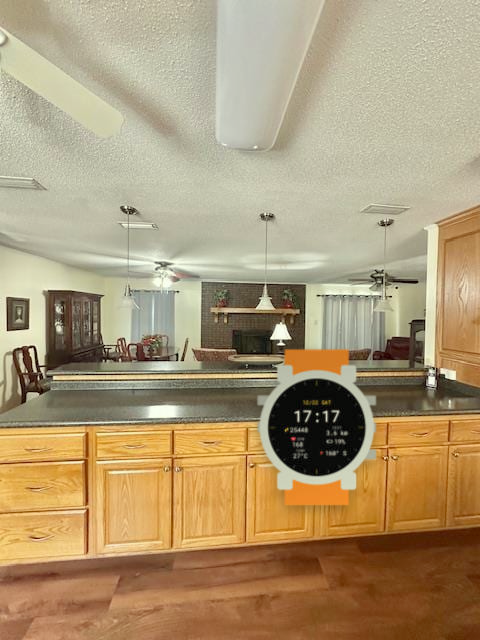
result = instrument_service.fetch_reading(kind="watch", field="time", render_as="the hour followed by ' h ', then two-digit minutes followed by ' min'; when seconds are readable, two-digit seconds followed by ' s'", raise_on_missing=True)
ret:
17 h 17 min
